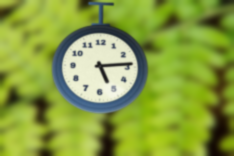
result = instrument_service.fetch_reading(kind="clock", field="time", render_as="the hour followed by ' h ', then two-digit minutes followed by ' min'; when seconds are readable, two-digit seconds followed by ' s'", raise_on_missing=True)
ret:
5 h 14 min
